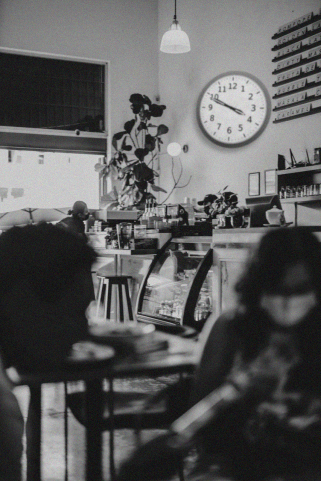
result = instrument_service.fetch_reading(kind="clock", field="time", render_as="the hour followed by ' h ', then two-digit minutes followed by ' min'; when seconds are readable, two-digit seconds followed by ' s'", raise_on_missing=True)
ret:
3 h 49 min
